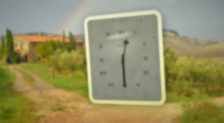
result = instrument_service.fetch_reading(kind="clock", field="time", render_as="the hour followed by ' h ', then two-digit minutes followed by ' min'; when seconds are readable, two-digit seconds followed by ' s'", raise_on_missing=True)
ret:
12 h 30 min
